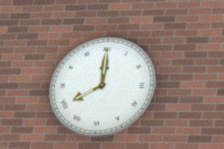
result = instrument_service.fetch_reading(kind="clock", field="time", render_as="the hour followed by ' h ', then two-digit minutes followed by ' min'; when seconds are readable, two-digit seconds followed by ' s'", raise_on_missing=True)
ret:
8 h 00 min
